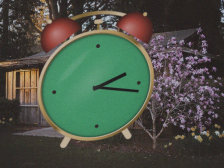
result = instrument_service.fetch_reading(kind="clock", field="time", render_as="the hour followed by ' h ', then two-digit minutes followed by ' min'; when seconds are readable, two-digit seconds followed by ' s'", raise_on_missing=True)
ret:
2 h 17 min
